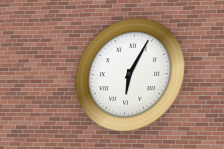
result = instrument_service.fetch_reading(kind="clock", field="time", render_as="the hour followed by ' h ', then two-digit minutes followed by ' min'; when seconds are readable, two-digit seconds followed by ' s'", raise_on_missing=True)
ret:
6 h 04 min
